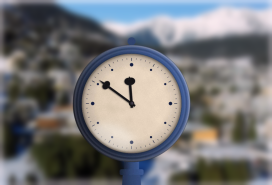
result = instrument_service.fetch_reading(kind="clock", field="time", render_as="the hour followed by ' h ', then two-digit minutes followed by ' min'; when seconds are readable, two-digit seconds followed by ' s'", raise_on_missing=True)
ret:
11 h 51 min
